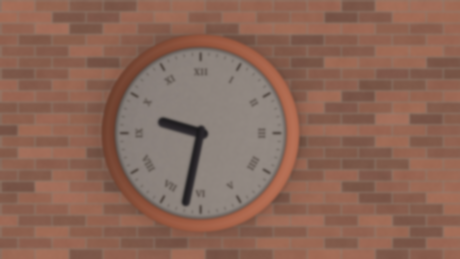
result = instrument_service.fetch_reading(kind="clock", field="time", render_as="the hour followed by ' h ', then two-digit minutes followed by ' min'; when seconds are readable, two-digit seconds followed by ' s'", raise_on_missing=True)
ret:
9 h 32 min
